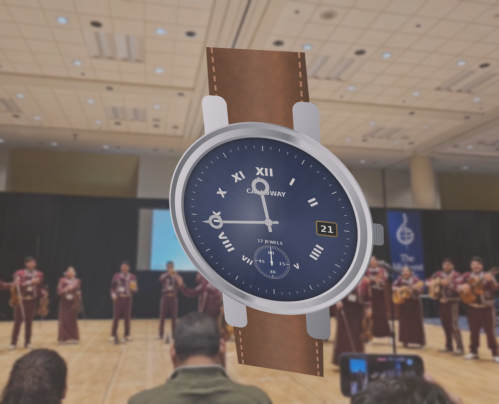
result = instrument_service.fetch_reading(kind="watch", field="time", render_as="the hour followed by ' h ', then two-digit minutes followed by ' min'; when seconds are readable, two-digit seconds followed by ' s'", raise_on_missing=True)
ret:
11 h 44 min
